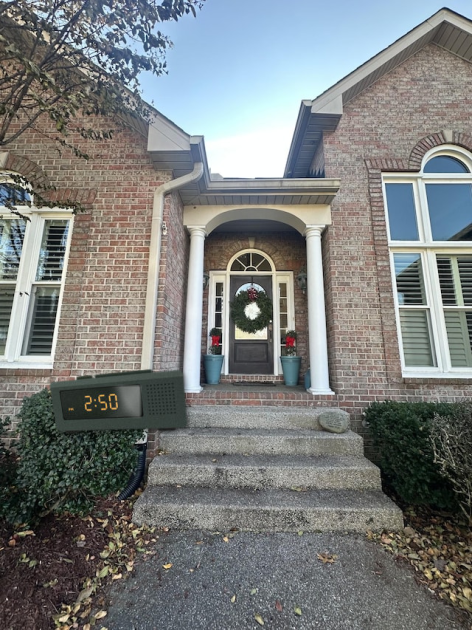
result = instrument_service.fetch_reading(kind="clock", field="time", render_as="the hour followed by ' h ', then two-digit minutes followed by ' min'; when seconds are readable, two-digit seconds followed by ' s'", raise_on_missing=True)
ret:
2 h 50 min
